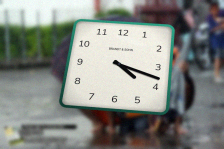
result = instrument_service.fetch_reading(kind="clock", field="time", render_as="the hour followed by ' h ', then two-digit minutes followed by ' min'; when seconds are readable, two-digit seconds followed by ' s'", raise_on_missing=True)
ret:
4 h 18 min
